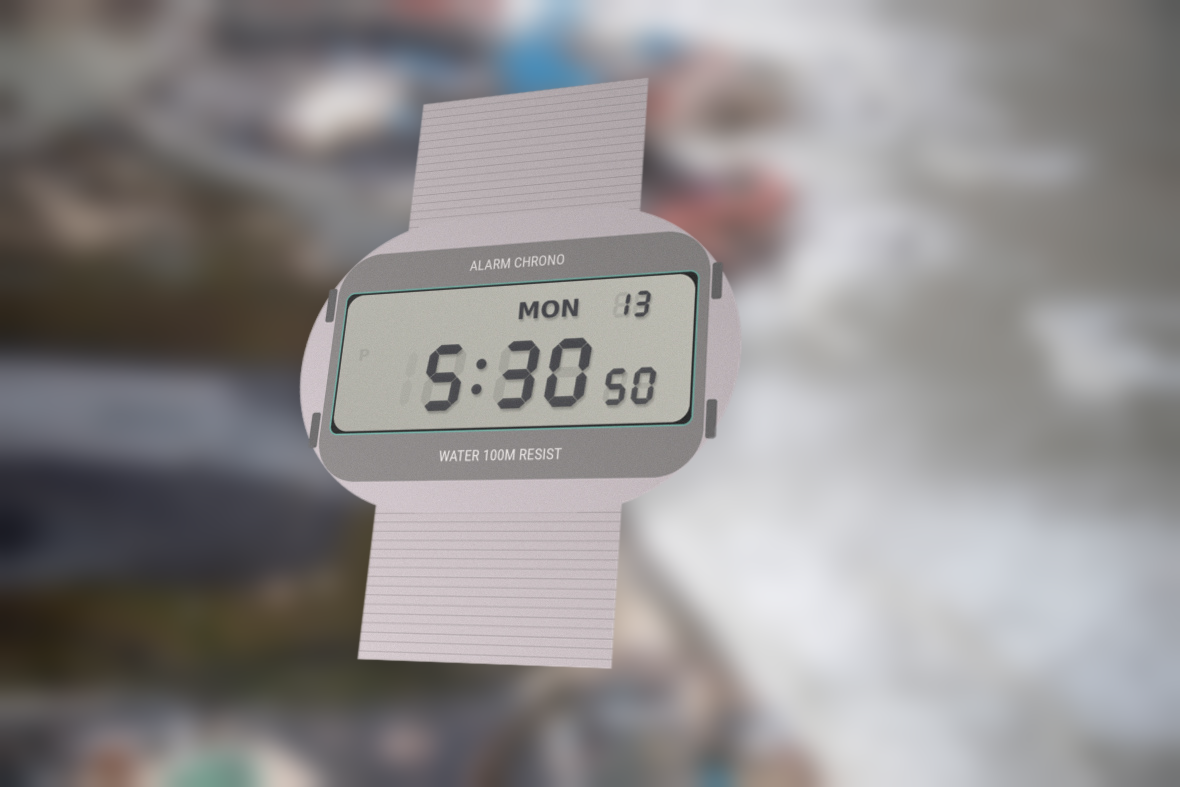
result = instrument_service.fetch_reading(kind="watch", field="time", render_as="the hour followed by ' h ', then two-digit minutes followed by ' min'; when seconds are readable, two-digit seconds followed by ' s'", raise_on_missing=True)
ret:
5 h 30 min 50 s
